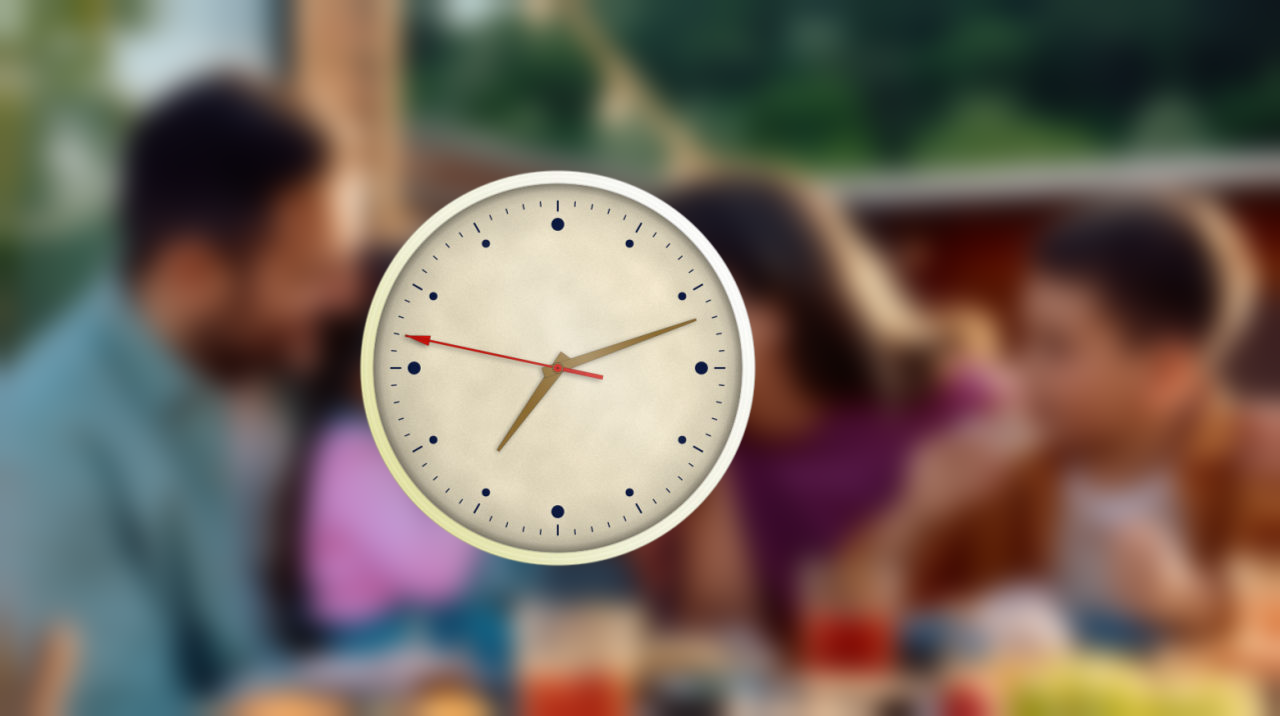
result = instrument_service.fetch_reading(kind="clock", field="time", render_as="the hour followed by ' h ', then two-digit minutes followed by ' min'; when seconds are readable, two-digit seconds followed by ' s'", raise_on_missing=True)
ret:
7 h 11 min 47 s
